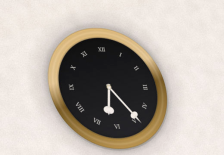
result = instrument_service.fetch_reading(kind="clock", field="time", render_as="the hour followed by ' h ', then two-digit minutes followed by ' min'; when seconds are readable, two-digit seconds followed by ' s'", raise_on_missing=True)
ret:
6 h 24 min
